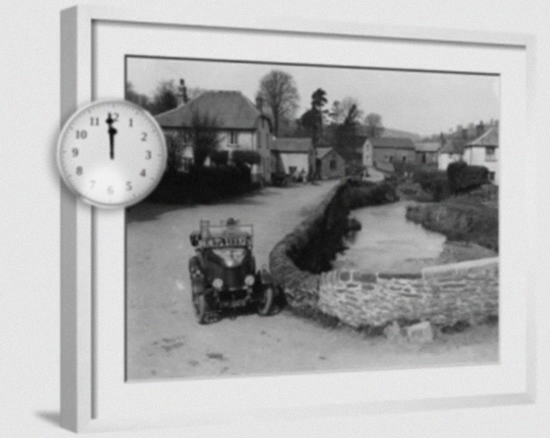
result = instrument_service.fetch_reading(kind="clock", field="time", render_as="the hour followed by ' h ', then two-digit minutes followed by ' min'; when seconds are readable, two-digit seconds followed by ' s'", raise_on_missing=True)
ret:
11 h 59 min
